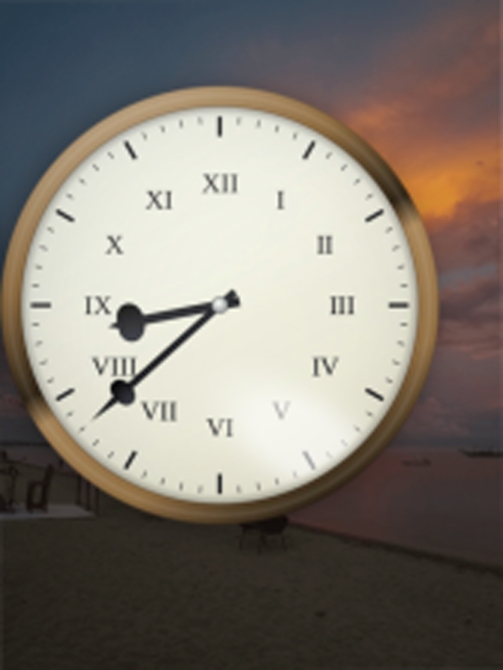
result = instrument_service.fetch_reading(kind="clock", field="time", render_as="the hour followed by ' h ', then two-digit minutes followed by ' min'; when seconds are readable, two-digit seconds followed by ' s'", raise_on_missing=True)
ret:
8 h 38 min
